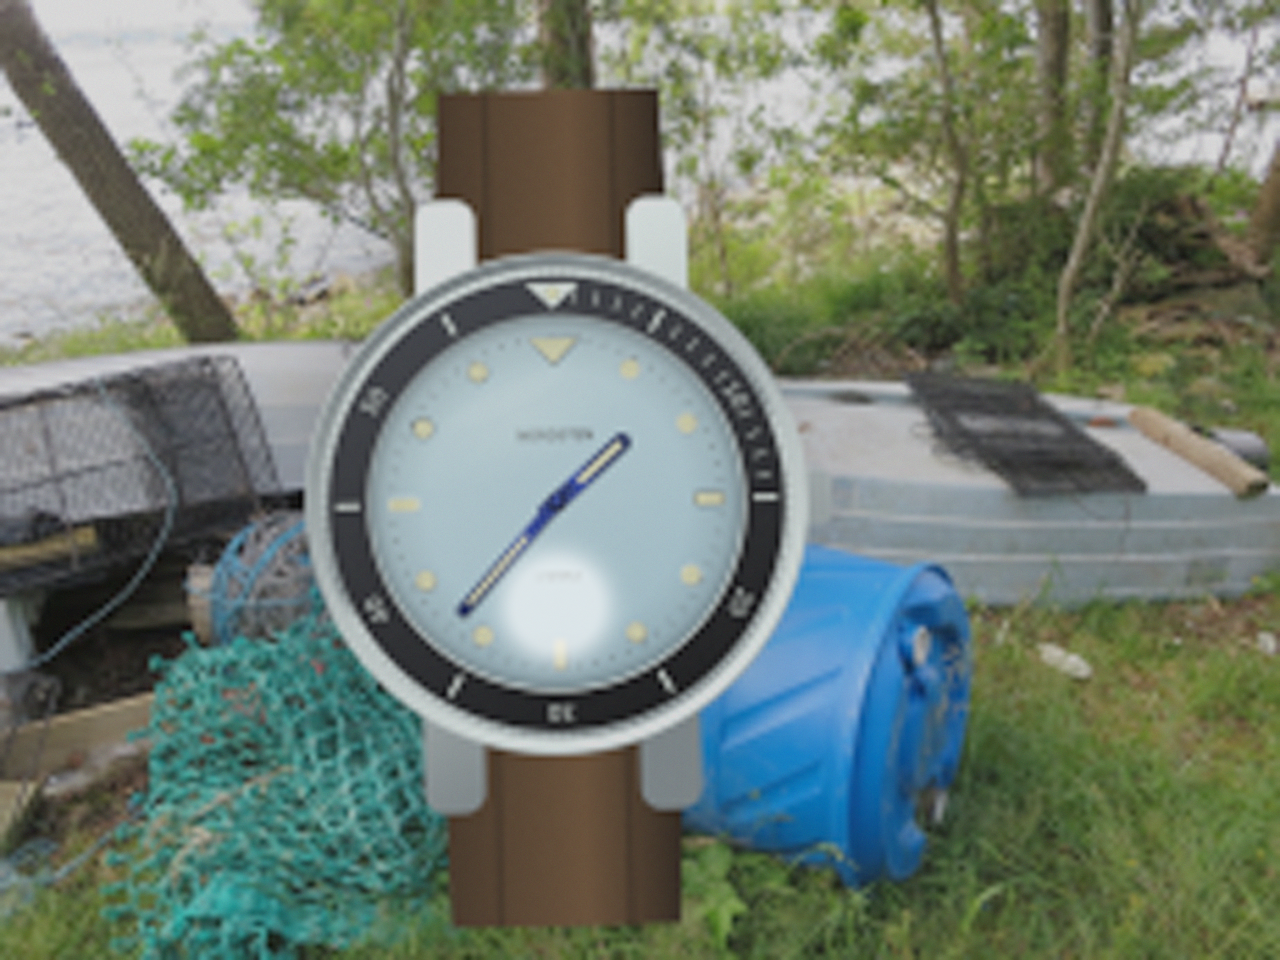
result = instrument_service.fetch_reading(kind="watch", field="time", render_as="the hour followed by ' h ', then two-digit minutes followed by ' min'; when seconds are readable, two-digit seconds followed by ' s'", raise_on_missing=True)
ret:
1 h 37 min
